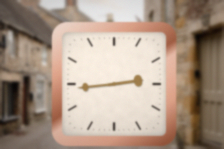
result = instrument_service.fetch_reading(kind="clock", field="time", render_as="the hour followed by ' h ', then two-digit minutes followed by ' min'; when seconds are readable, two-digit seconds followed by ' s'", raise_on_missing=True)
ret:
2 h 44 min
